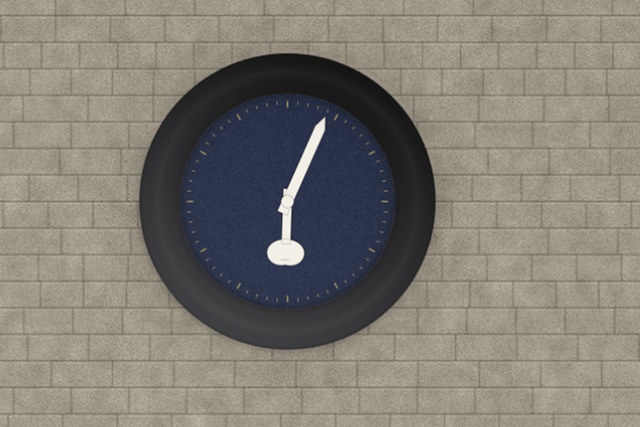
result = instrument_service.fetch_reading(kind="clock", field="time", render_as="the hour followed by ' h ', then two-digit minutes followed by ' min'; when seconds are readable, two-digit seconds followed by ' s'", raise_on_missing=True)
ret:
6 h 04 min
